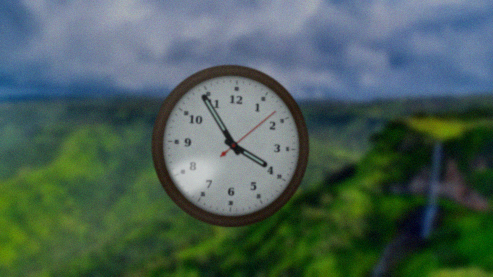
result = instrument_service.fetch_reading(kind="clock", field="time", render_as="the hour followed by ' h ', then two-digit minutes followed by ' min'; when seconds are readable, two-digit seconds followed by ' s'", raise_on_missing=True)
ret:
3 h 54 min 08 s
